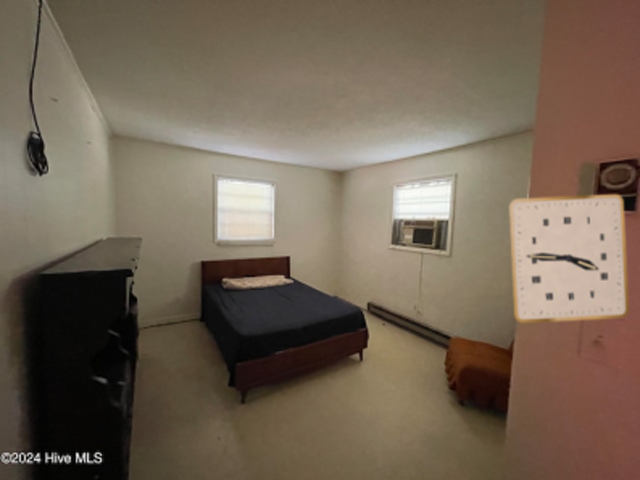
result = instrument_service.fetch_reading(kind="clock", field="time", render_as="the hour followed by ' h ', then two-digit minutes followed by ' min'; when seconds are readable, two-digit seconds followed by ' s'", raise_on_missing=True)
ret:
3 h 46 min
